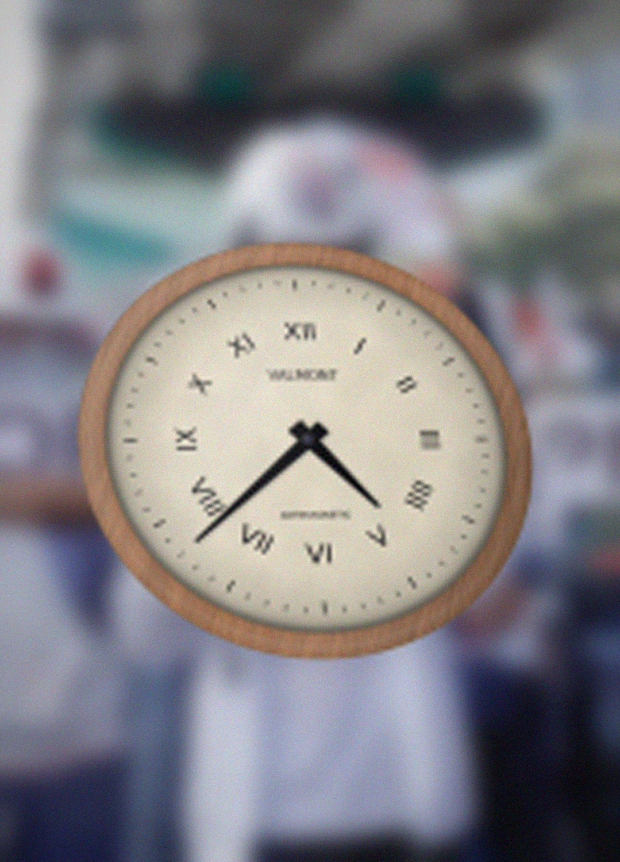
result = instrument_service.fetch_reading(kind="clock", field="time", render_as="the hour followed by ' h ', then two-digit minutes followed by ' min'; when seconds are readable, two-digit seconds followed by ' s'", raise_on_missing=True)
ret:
4 h 38 min
